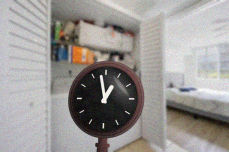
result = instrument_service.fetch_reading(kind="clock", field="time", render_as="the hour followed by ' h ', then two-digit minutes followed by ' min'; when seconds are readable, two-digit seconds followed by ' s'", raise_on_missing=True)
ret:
12 h 58 min
